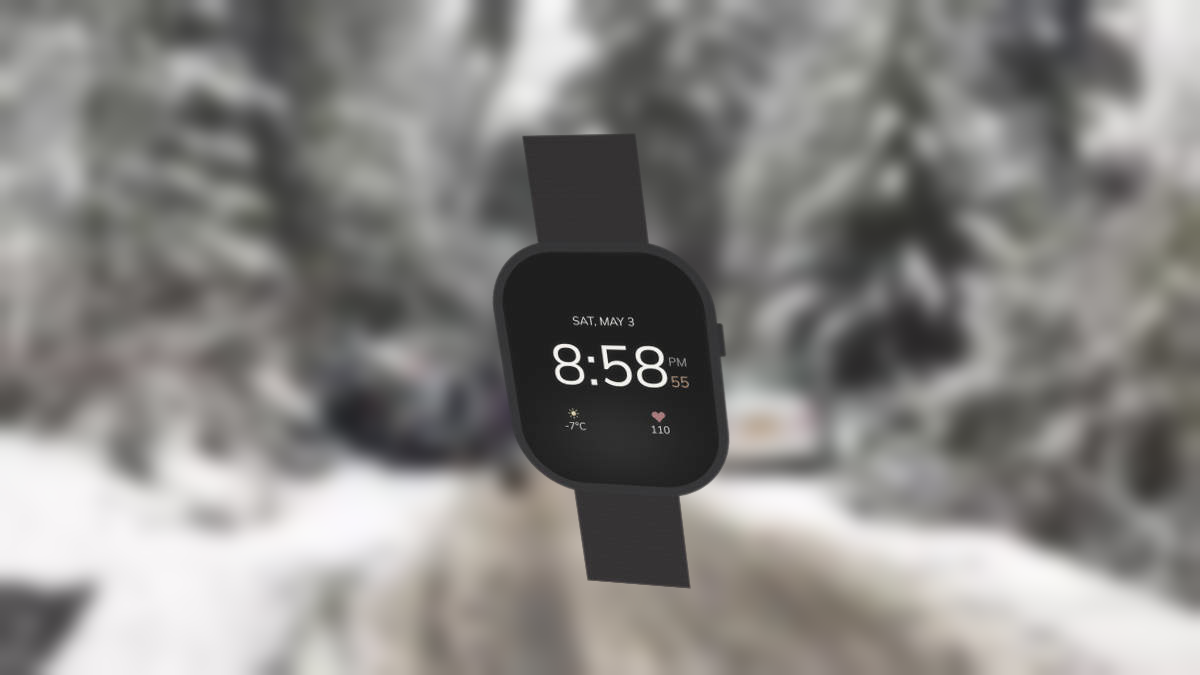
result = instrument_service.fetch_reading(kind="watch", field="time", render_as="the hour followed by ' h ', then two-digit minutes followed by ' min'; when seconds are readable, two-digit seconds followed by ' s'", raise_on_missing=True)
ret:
8 h 58 min 55 s
